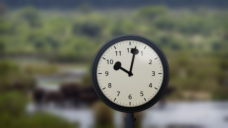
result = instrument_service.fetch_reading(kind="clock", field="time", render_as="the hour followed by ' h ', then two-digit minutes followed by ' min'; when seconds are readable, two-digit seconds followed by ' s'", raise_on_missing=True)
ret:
10 h 02 min
